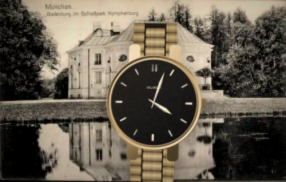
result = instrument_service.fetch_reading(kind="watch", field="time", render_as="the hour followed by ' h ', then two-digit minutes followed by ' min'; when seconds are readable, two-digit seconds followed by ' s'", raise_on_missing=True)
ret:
4 h 03 min
